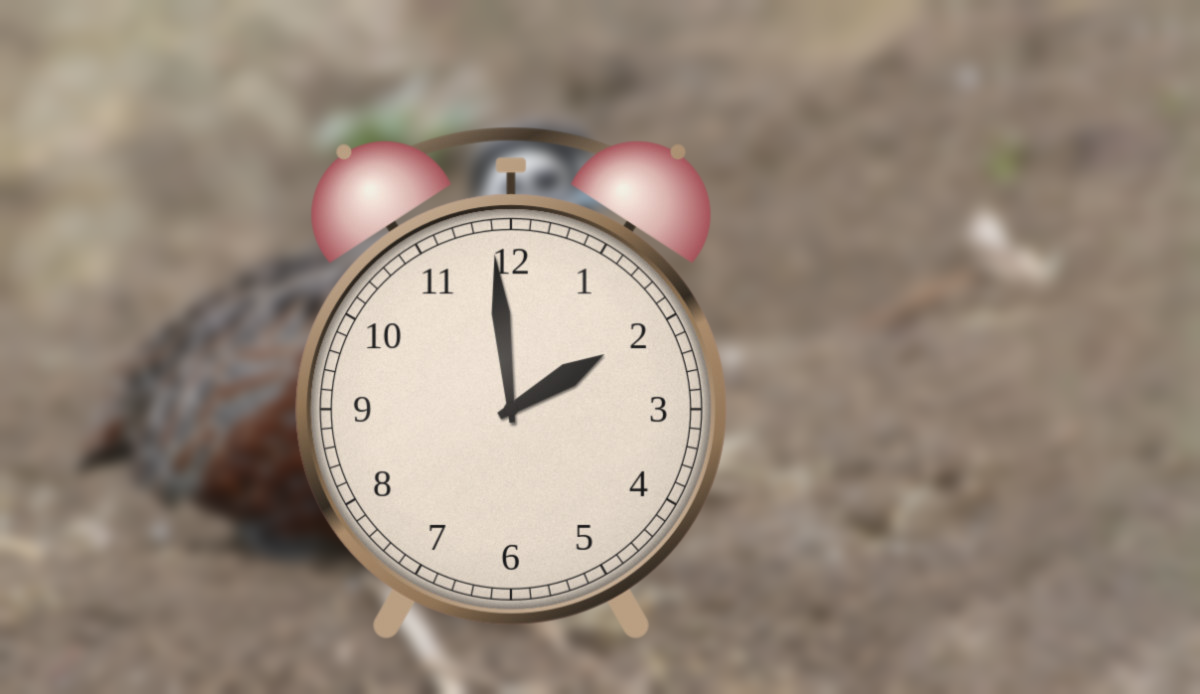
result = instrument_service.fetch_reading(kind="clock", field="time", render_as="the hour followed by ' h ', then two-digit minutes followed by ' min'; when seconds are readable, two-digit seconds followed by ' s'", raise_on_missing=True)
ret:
1 h 59 min
